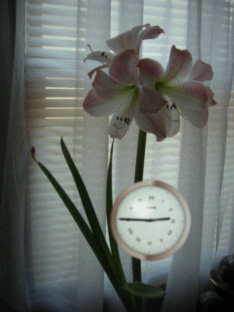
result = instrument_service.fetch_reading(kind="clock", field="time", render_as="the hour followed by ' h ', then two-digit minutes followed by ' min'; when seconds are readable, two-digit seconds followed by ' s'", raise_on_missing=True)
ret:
2 h 45 min
